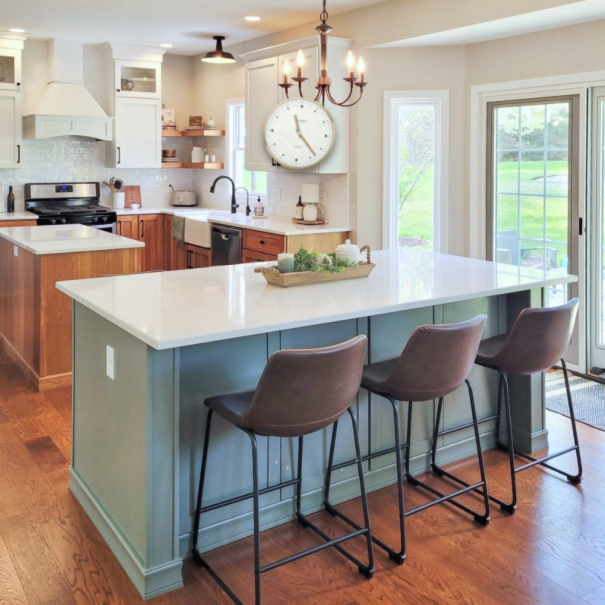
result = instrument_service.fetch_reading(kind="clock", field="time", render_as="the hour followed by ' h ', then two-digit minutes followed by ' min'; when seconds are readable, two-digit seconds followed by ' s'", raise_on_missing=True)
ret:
11 h 23 min
